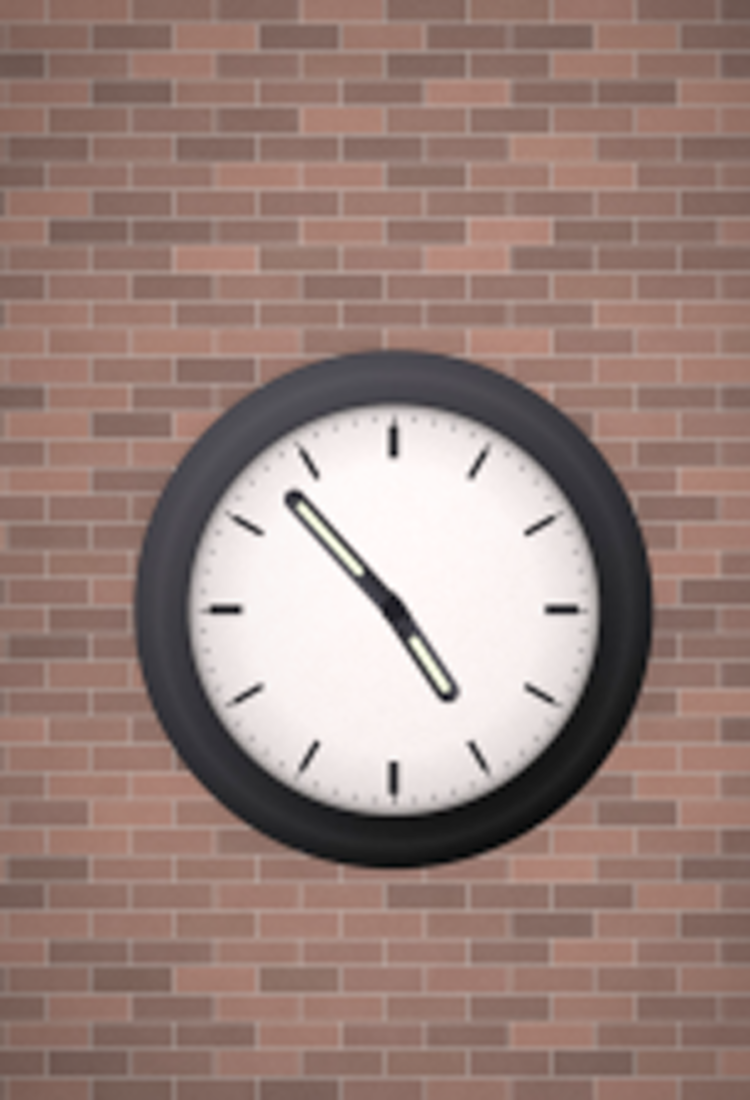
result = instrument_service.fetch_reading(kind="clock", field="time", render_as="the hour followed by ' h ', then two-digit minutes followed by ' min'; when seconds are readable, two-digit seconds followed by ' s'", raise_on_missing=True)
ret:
4 h 53 min
